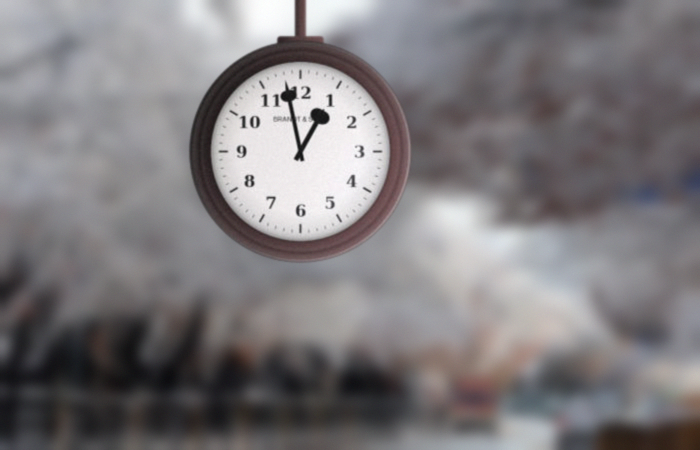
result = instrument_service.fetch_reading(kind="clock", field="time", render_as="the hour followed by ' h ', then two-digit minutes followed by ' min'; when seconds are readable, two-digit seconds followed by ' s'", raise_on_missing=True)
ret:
12 h 58 min
